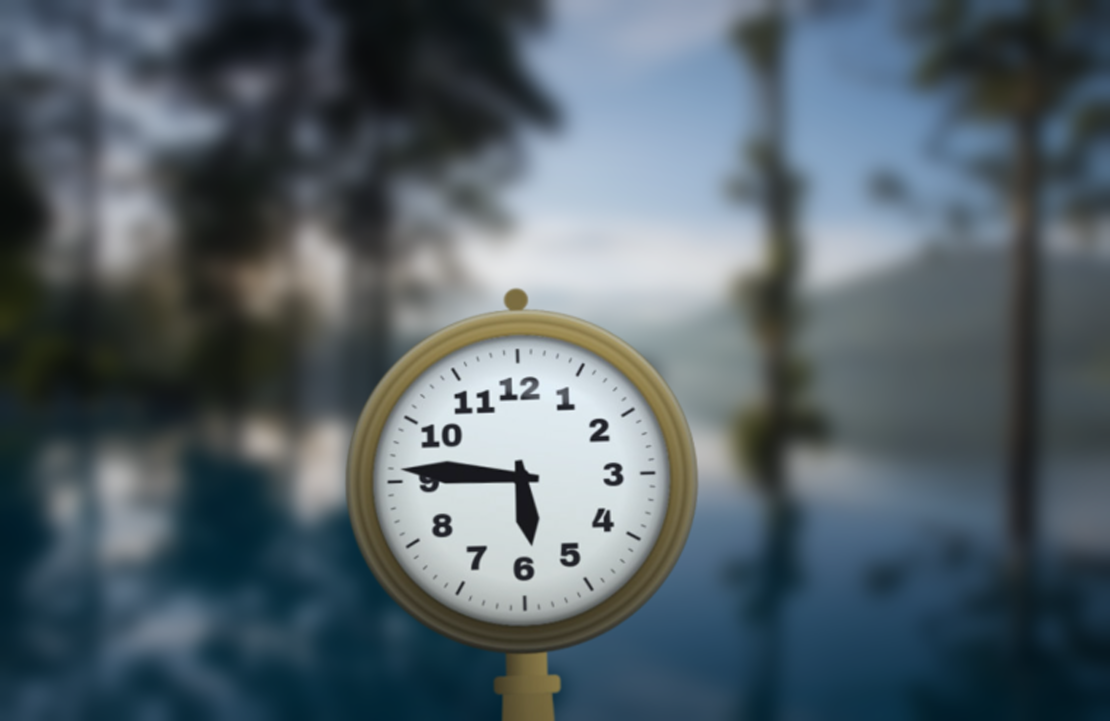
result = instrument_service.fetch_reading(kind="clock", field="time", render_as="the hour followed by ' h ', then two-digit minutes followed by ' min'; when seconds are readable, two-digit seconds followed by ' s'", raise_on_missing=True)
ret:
5 h 46 min
